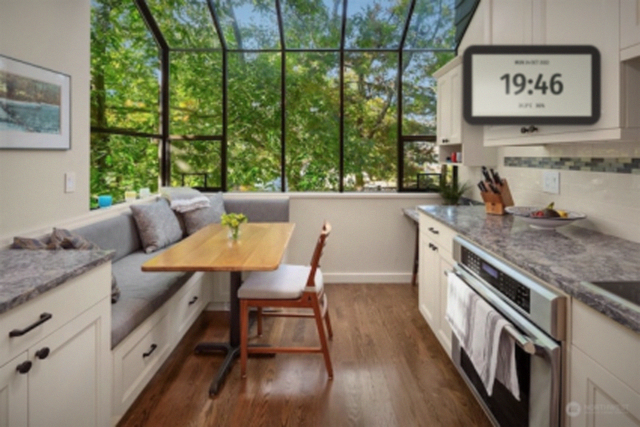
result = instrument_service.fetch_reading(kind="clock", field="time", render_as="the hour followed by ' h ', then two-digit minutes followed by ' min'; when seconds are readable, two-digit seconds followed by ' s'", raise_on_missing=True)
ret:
19 h 46 min
